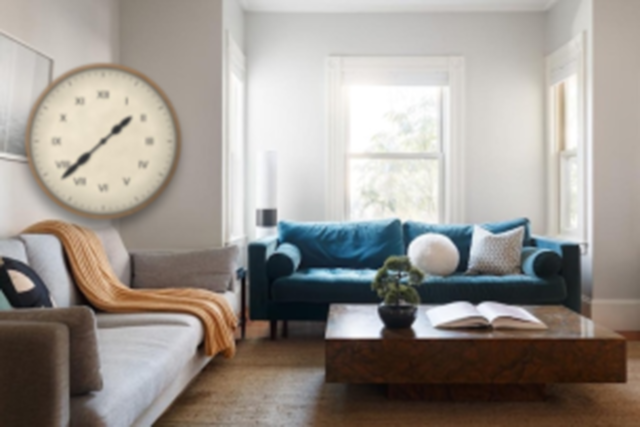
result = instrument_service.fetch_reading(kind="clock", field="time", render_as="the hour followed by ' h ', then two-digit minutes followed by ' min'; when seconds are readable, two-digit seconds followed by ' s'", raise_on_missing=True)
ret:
1 h 38 min
